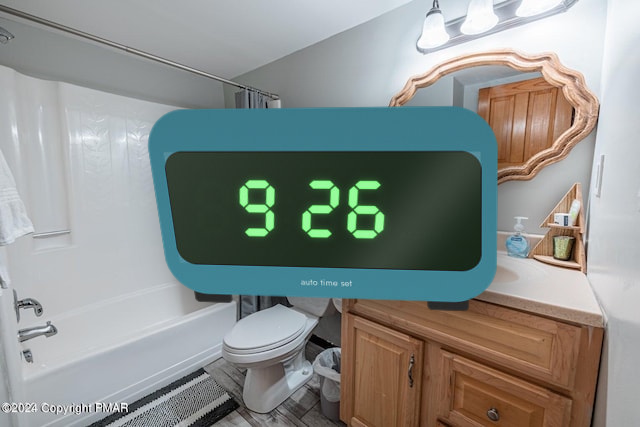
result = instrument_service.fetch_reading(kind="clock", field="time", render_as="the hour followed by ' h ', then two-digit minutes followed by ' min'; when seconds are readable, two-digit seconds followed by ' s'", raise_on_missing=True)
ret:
9 h 26 min
